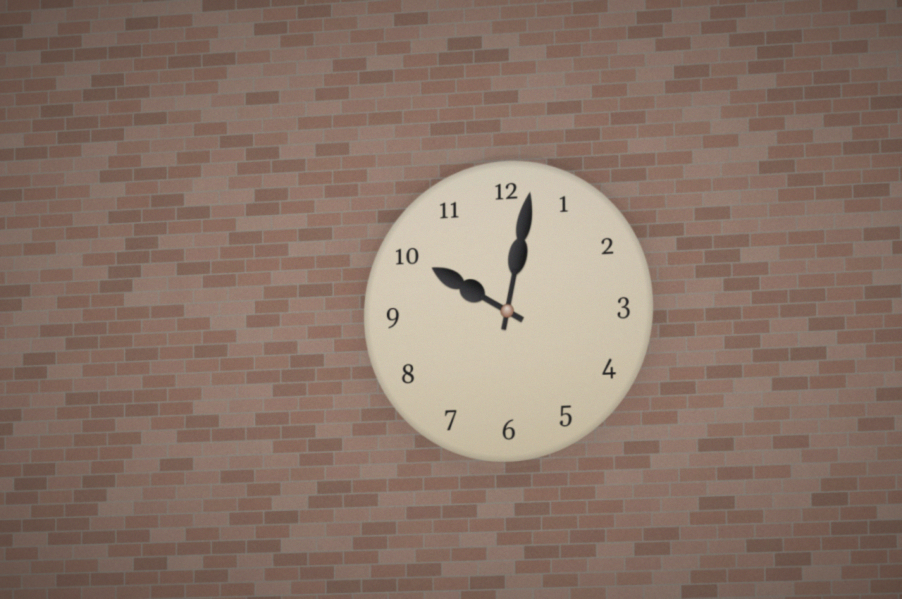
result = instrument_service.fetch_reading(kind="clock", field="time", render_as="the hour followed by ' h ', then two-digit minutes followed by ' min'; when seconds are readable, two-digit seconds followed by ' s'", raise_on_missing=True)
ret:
10 h 02 min
